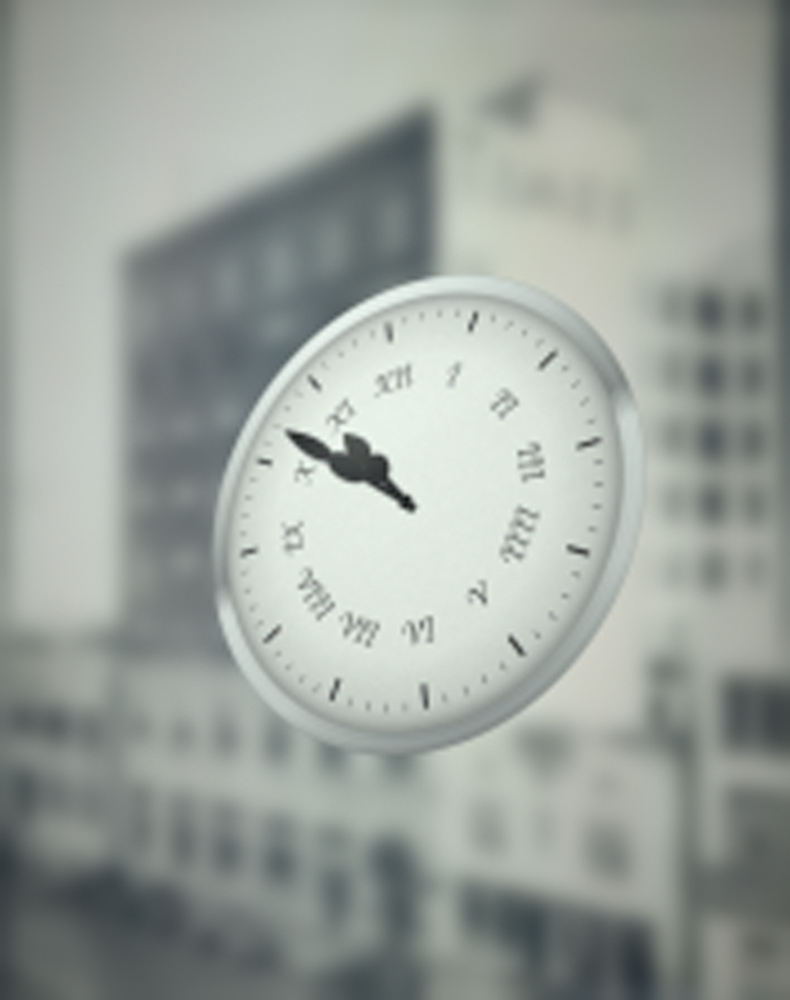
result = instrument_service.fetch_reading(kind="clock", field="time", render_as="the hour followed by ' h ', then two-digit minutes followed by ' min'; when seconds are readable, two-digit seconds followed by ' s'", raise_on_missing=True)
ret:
10 h 52 min
